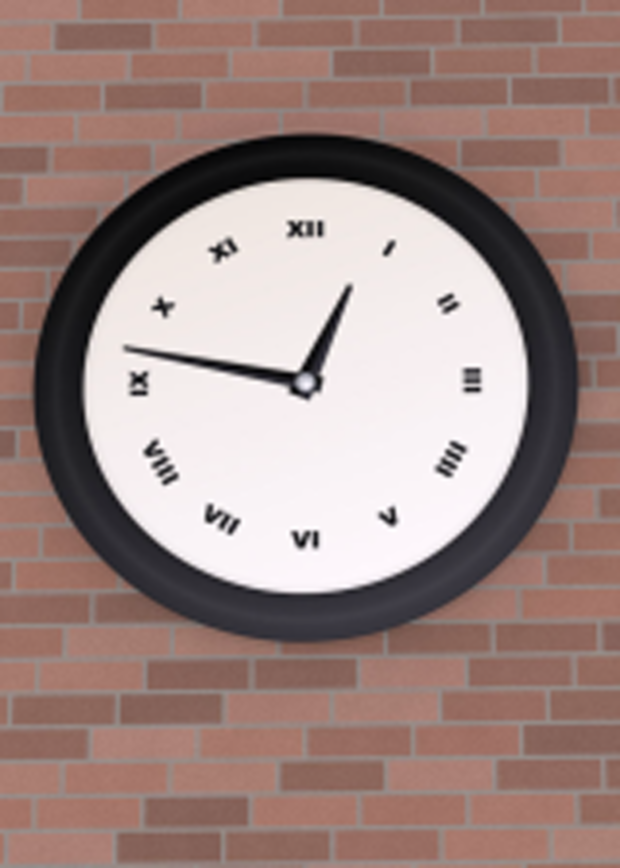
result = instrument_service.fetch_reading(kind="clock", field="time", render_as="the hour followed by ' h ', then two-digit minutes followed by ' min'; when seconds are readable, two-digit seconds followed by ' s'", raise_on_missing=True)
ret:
12 h 47 min
